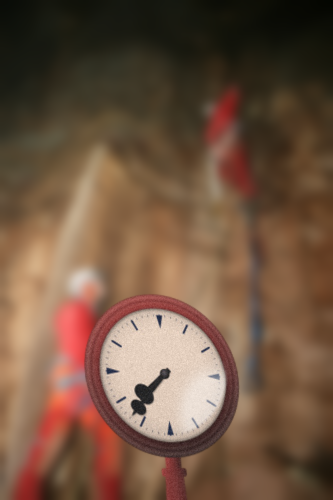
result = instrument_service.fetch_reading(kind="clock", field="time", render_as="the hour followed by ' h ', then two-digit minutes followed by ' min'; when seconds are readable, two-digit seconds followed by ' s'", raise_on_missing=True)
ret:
7 h 37 min
